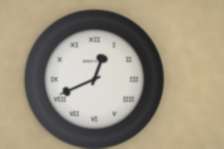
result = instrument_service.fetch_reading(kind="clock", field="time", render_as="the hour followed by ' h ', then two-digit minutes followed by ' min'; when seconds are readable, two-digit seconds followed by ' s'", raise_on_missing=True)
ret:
12 h 41 min
